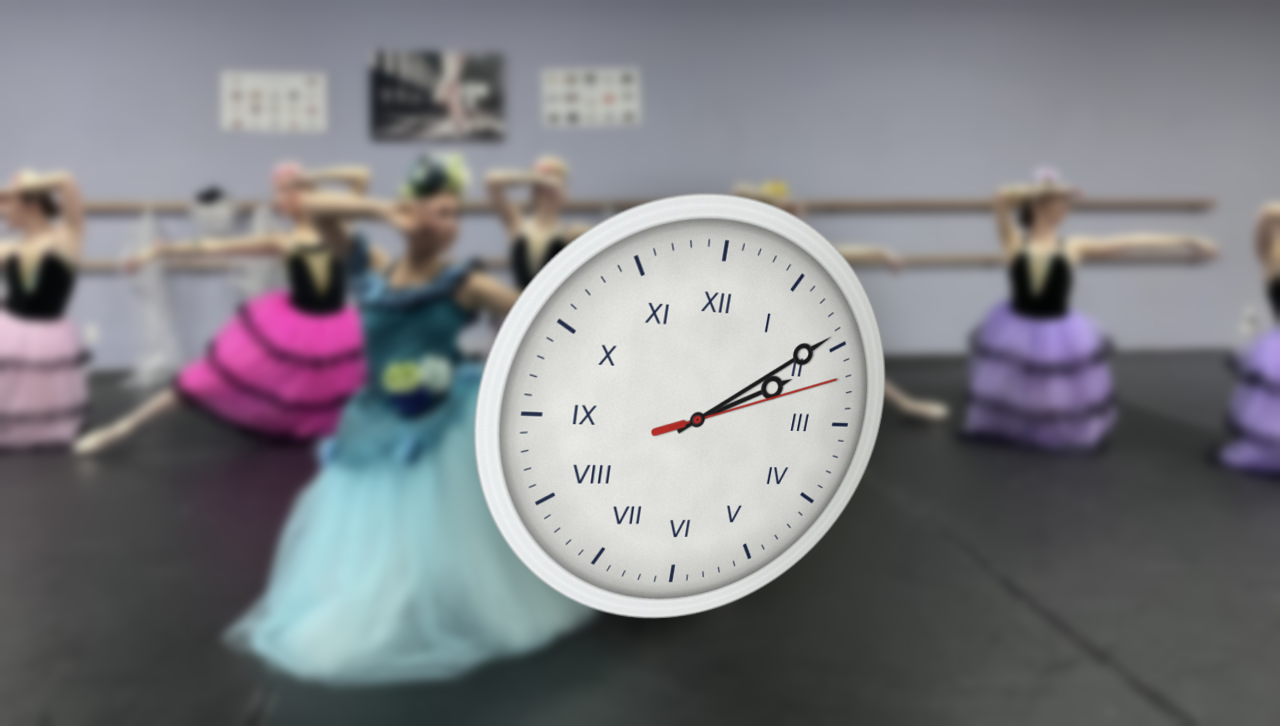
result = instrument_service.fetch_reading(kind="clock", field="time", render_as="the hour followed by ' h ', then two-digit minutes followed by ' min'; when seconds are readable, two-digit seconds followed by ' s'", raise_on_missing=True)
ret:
2 h 09 min 12 s
